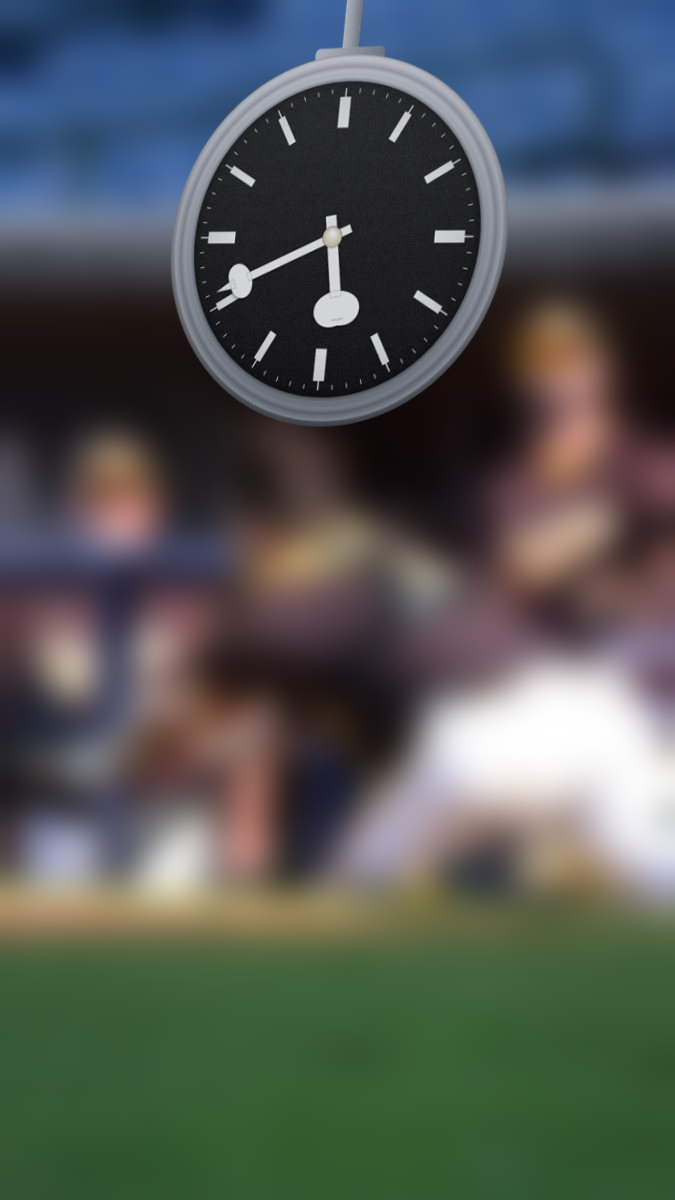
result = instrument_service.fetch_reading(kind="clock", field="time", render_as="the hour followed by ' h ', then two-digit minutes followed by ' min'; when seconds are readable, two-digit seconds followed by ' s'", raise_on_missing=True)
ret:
5 h 41 min
